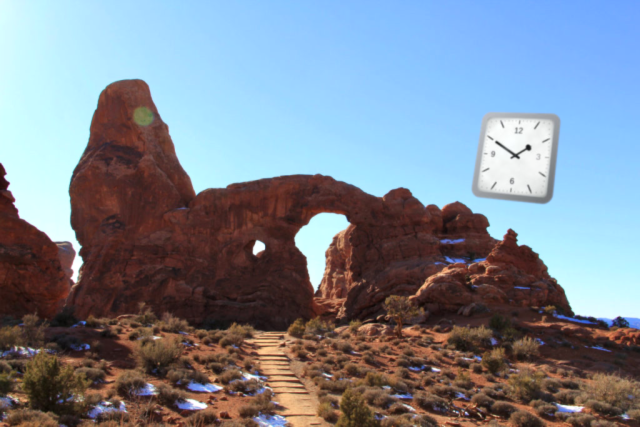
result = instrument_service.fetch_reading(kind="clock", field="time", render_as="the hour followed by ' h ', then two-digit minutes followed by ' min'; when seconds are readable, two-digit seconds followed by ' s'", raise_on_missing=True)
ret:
1 h 50 min
